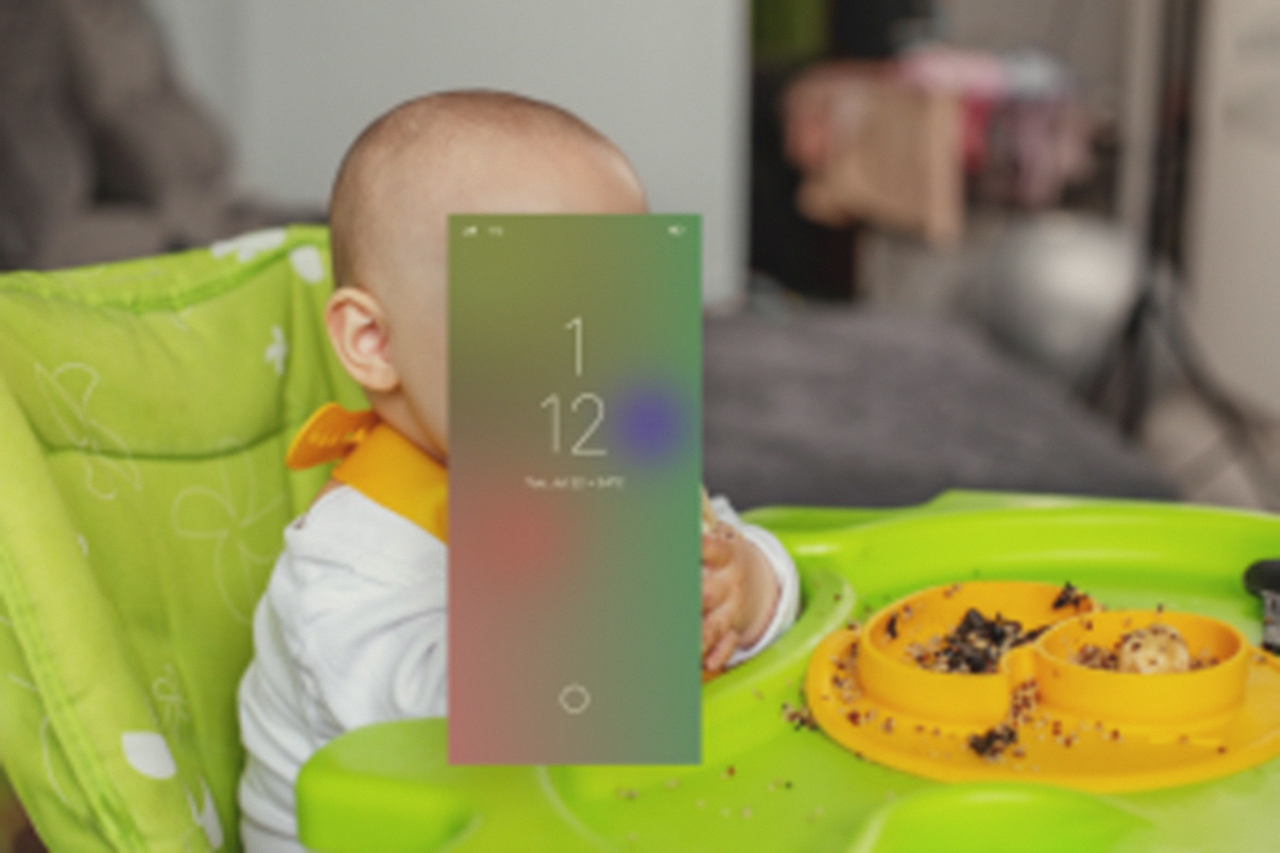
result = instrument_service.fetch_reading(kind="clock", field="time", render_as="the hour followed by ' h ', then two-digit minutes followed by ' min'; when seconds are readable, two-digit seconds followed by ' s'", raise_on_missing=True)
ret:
1 h 12 min
